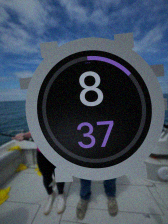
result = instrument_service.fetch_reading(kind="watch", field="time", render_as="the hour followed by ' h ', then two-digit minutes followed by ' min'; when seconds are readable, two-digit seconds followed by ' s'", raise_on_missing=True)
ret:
8 h 37 min
